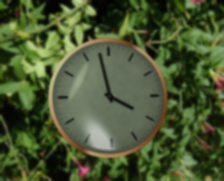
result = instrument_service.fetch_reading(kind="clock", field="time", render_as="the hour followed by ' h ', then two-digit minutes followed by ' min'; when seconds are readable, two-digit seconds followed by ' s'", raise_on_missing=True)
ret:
3 h 58 min
